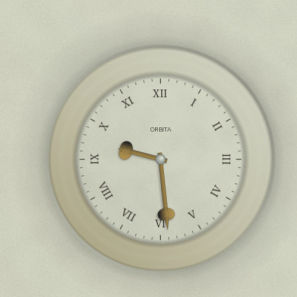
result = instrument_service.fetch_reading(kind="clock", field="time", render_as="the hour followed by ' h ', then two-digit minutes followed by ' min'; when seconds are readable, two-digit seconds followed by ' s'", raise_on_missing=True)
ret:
9 h 29 min
